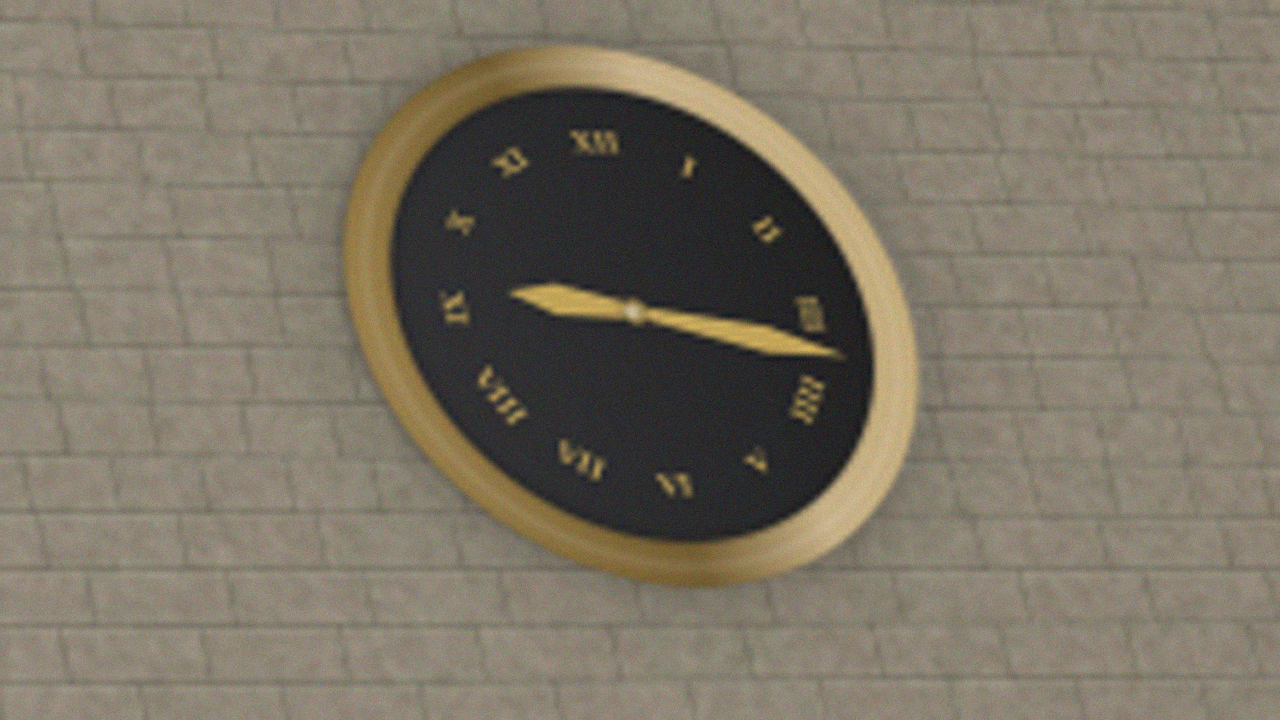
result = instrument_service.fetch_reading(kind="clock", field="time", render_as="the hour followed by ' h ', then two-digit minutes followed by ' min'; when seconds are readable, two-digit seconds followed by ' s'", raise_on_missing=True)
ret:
9 h 17 min
